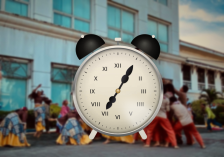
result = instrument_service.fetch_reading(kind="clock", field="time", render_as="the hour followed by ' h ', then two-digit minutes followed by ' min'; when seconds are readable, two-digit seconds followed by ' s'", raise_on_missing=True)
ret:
7 h 05 min
